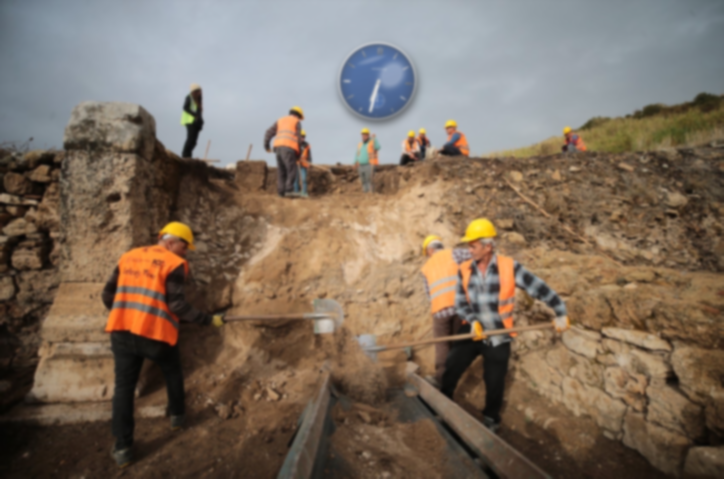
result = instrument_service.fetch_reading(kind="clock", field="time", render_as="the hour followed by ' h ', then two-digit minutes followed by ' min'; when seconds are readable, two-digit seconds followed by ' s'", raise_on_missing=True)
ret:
6 h 32 min
